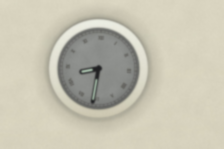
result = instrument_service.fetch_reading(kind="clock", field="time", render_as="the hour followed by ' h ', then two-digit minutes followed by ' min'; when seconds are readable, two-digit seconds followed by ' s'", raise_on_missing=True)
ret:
8 h 31 min
